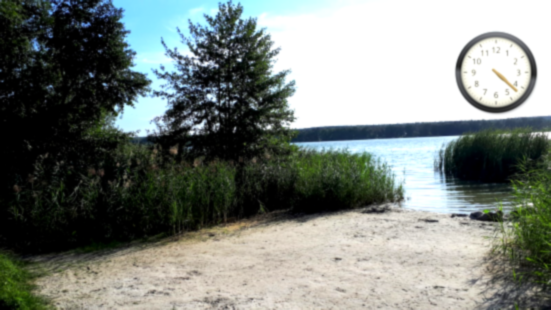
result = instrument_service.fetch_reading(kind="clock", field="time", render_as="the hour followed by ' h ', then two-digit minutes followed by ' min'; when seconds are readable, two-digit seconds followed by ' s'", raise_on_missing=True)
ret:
4 h 22 min
